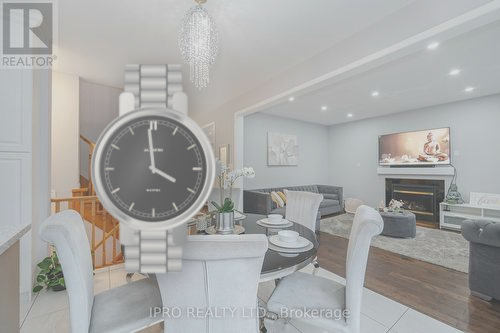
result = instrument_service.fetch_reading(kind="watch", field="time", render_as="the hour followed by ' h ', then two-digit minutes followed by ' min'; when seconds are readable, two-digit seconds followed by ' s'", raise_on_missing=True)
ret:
3 h 59 min
